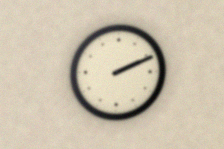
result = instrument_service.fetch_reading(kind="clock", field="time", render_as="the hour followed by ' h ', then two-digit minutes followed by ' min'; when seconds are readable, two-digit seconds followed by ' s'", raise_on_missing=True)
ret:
2 h 11 min
